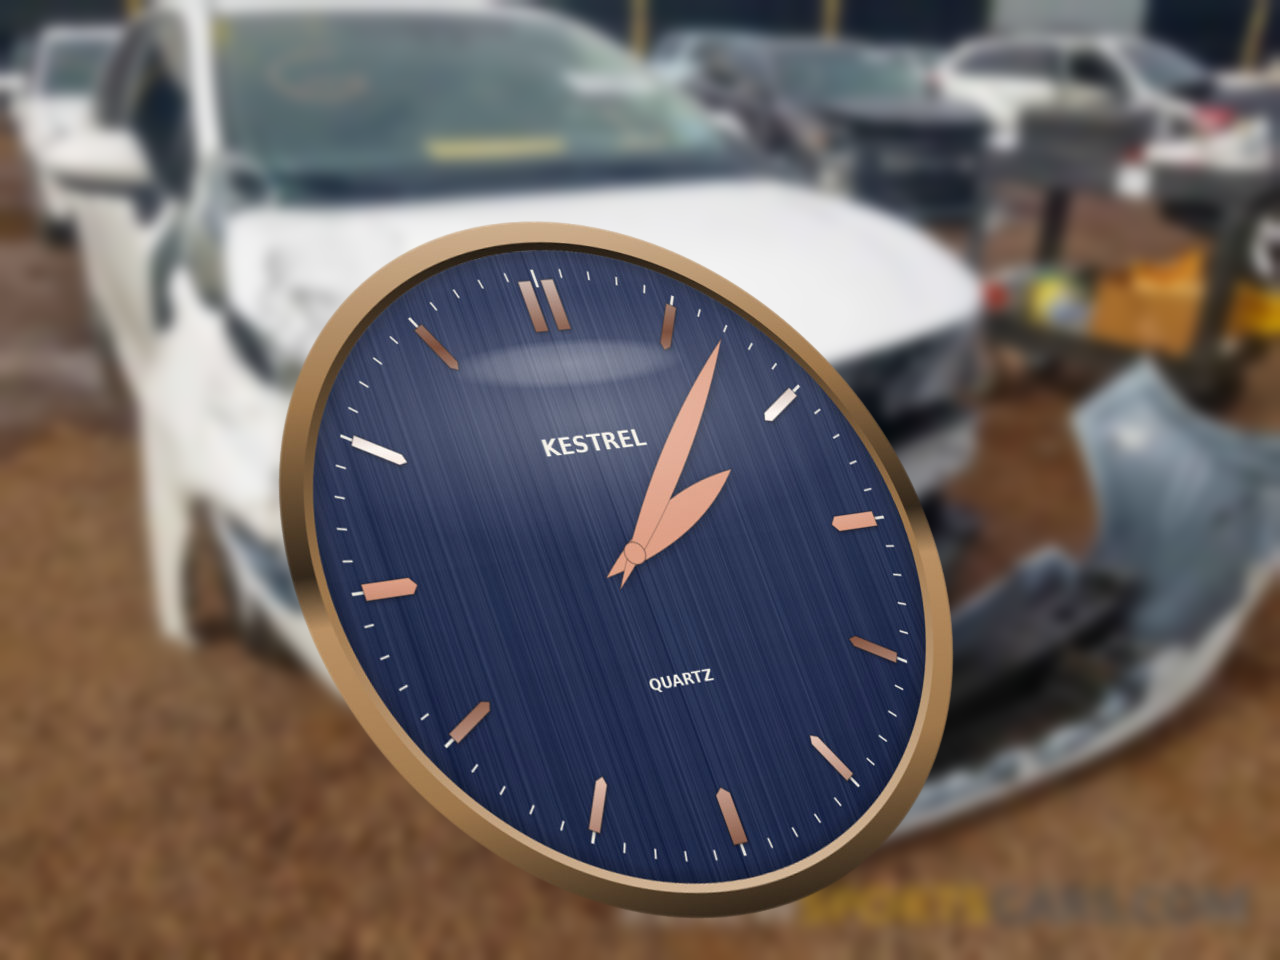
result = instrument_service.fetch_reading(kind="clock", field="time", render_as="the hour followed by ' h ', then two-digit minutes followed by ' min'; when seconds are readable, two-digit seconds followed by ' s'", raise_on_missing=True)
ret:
2 h 07 min
